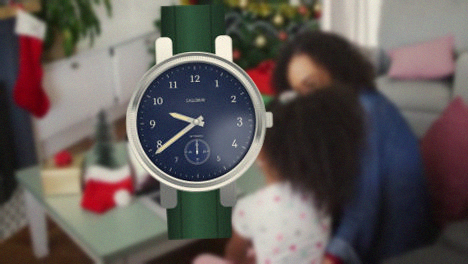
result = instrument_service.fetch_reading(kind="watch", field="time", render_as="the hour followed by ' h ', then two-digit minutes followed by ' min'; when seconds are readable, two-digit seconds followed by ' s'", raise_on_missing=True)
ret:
9 h 39 min
